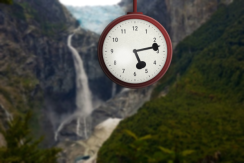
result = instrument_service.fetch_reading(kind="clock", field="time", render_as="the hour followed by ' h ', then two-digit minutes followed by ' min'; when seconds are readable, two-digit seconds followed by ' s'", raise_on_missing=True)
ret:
5 h 13 min
